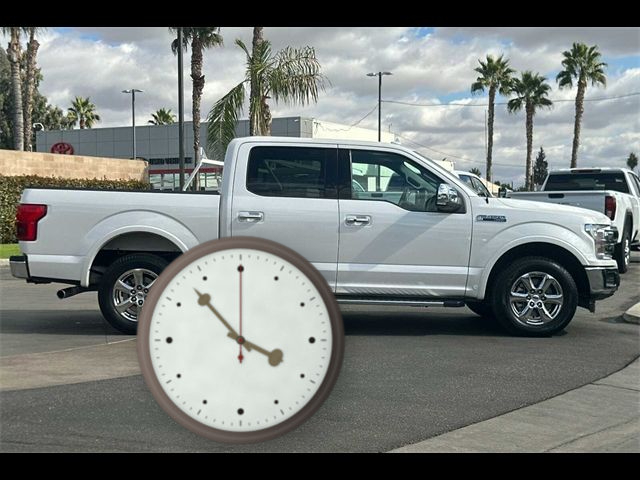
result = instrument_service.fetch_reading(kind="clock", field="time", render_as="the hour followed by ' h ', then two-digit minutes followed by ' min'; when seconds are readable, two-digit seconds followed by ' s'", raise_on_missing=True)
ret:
3 h 53 min 00 s
